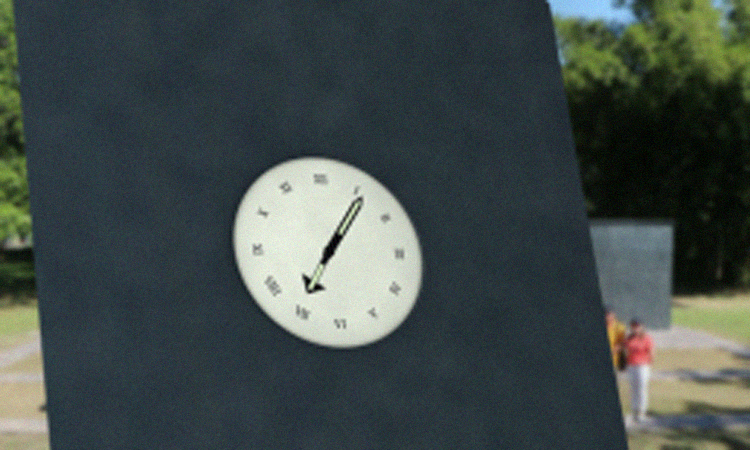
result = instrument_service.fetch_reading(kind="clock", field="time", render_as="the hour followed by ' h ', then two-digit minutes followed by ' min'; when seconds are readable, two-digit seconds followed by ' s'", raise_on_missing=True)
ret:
7 h 06 min
